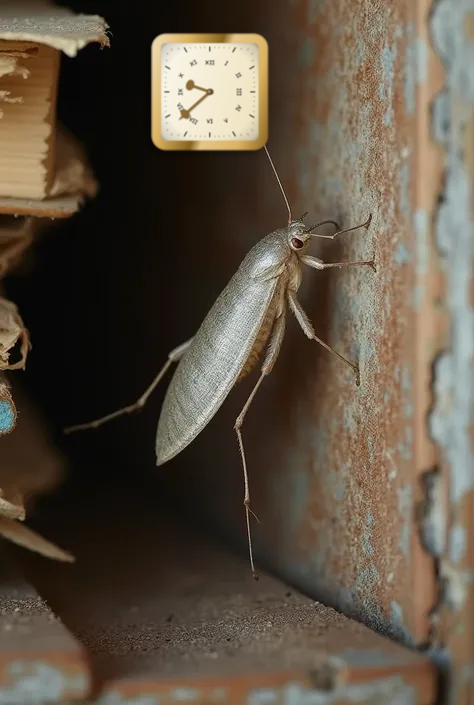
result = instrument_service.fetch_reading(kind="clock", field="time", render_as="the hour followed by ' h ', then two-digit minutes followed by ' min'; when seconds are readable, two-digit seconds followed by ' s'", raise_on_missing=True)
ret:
9 h 38 min
